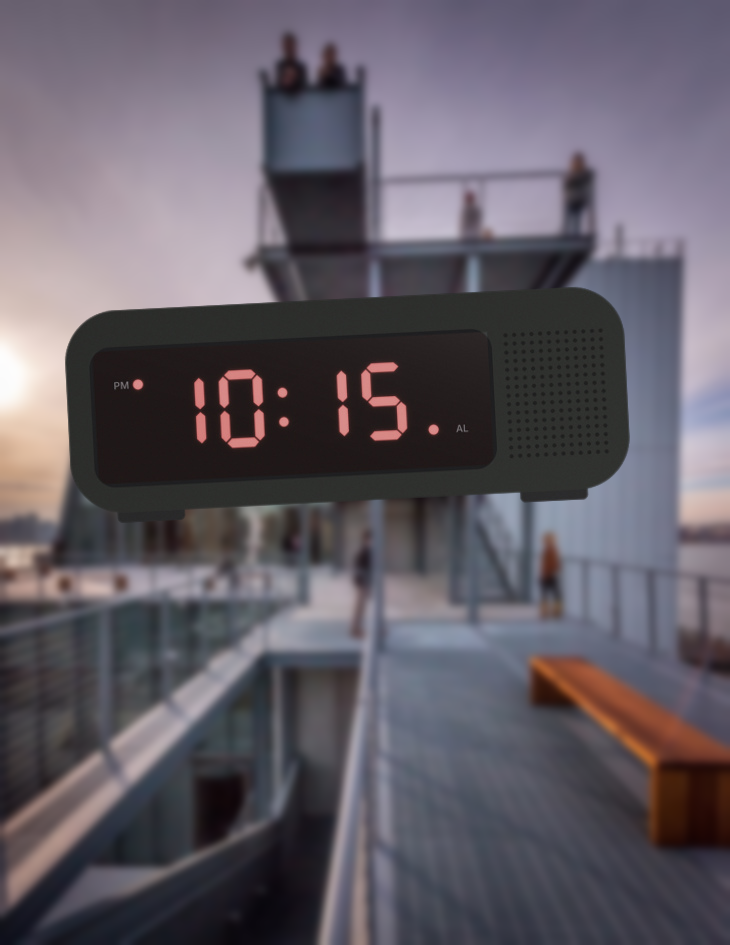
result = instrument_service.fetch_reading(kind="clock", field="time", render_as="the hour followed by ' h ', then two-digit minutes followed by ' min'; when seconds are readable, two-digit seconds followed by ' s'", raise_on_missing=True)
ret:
10 h 15 min
